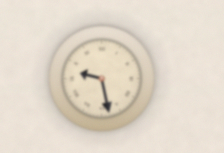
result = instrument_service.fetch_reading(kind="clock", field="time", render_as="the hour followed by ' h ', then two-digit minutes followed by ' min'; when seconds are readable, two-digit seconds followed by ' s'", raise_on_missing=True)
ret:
9 h 28 min
